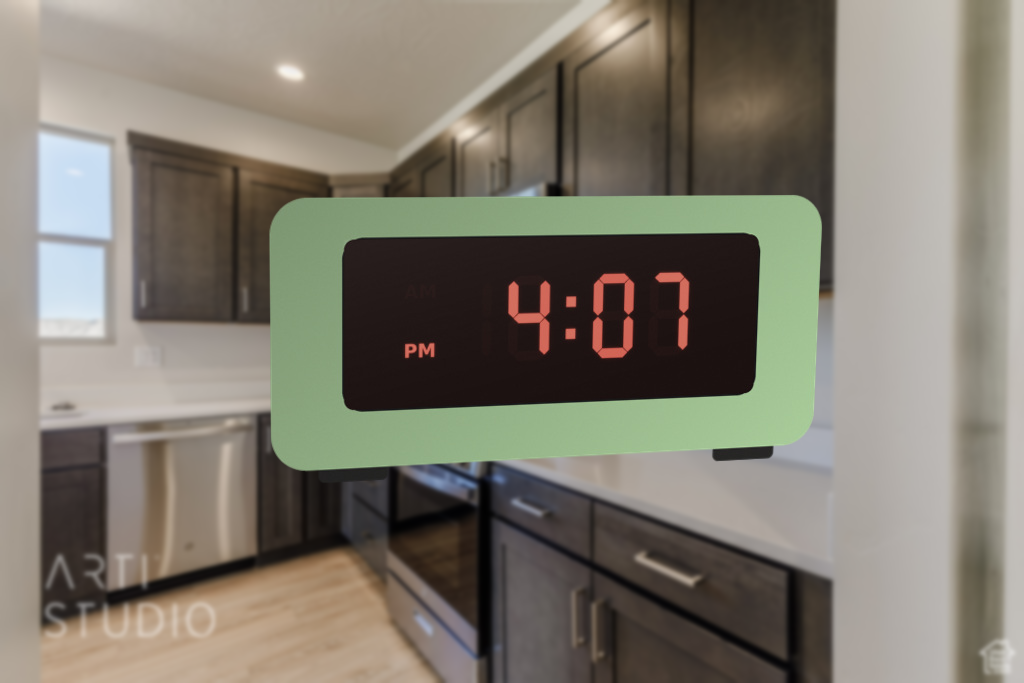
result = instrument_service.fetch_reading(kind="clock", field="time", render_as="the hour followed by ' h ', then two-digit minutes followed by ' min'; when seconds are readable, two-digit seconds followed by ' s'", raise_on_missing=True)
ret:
4 h 07 min
